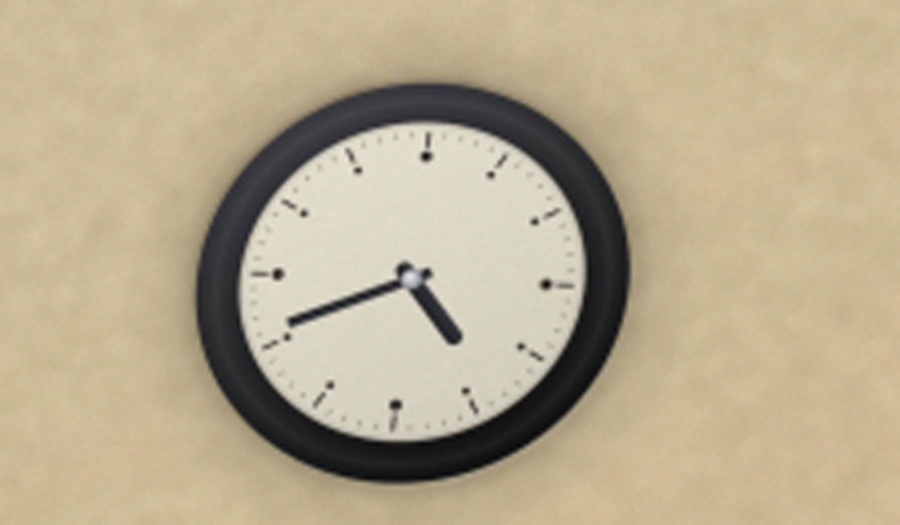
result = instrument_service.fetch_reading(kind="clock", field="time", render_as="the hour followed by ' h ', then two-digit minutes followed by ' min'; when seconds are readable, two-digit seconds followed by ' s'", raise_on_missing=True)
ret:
4 h 41 min
